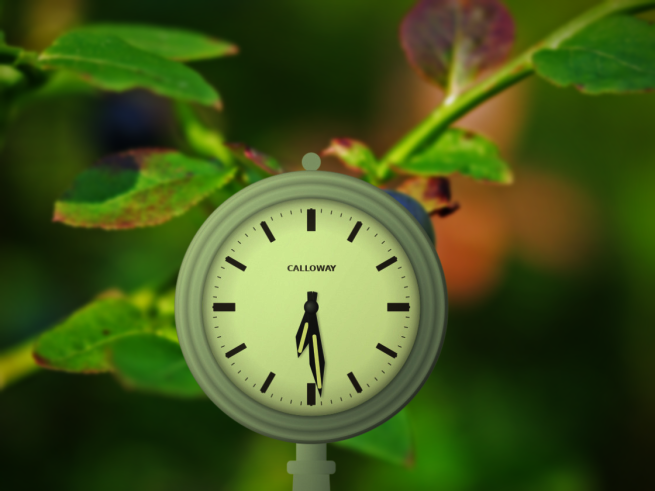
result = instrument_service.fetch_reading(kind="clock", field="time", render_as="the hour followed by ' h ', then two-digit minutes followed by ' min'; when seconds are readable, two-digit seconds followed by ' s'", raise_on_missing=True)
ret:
6 h 29 min
